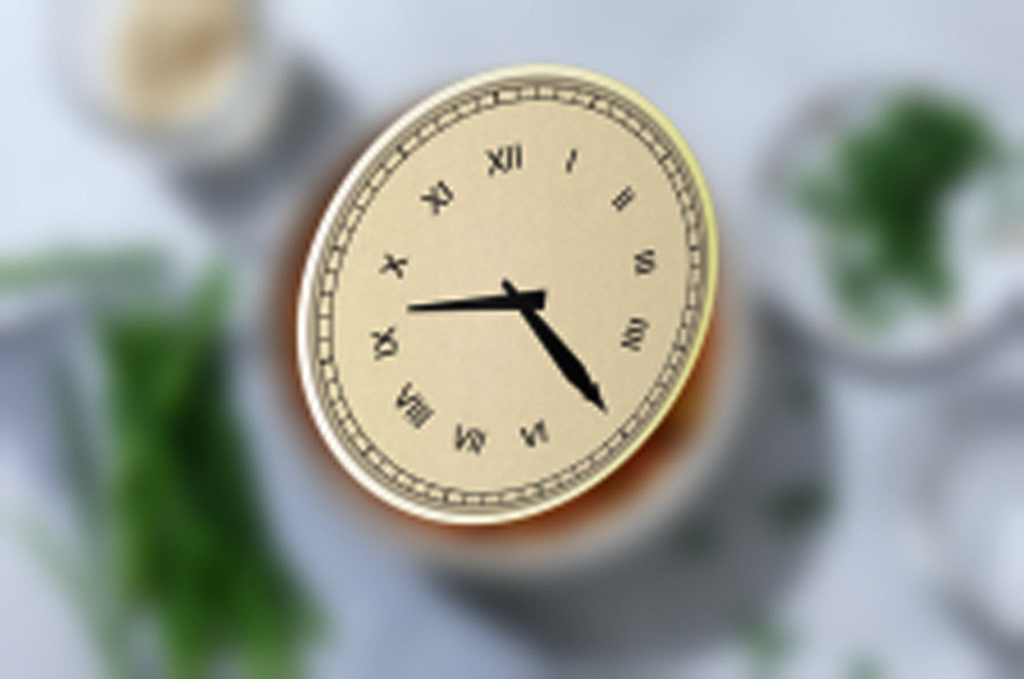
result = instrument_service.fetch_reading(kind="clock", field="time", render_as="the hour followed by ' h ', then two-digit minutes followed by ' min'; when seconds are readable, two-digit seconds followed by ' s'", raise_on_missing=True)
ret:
9 h 25 min
